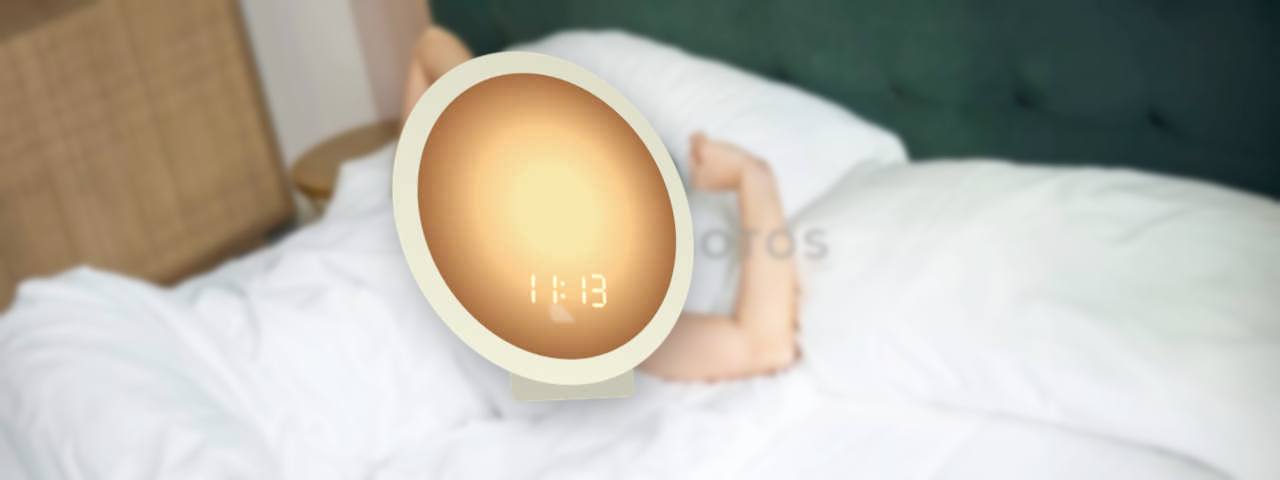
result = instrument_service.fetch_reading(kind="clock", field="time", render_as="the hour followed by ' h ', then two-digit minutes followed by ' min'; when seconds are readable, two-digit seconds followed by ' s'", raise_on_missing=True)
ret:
11 h 13 min
